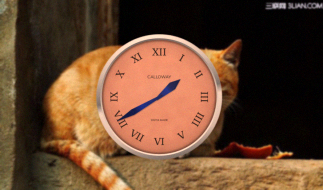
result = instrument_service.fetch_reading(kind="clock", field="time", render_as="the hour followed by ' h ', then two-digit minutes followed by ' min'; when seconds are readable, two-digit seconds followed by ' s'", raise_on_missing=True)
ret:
1 h 40 min
